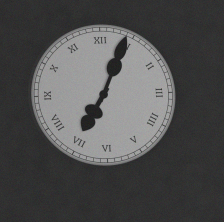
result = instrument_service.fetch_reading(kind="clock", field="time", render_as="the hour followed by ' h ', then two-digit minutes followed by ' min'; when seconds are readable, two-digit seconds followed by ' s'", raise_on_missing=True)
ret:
7 h 04 min
